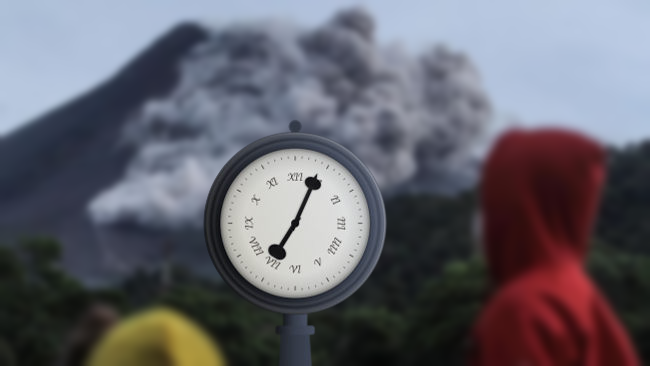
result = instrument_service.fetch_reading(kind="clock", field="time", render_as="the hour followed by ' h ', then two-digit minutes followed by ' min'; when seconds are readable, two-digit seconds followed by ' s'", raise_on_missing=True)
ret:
7 h 04 min
